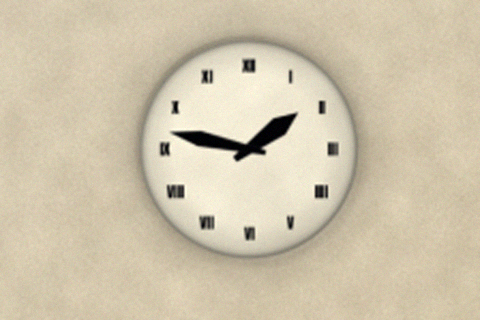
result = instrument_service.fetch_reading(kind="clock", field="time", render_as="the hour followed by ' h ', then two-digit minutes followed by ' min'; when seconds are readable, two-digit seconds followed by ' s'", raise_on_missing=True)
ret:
1 h 47 min
